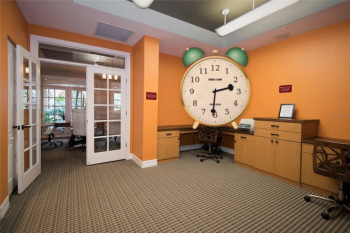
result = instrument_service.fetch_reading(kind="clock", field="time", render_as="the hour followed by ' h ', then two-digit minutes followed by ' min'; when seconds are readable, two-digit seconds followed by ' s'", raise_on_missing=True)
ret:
2 h 31 min
